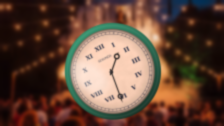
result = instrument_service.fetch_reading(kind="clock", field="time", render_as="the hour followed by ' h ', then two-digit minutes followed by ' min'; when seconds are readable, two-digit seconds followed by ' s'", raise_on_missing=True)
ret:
1 h 31 min
